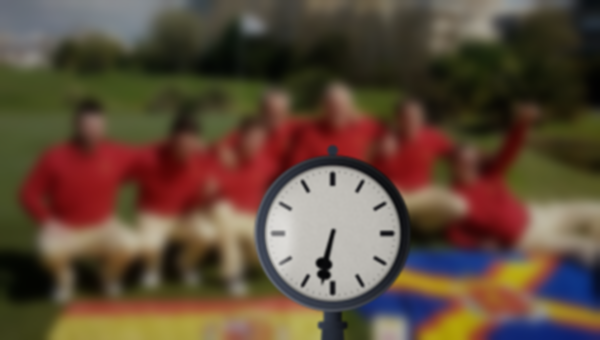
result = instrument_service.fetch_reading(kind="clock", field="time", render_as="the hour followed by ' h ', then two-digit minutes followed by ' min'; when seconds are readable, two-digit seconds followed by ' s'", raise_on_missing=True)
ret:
6 h 32 min
